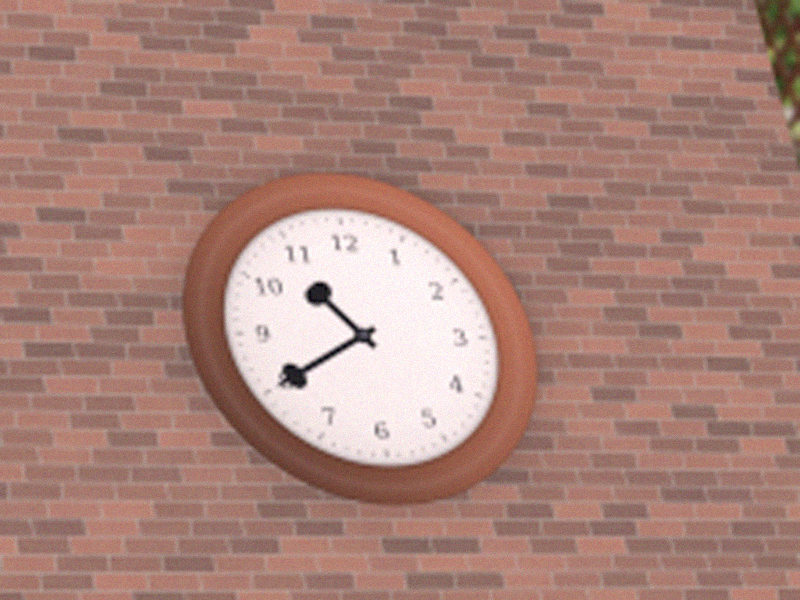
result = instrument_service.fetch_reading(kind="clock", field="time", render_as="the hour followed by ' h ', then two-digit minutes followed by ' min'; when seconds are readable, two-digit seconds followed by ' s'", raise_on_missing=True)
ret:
10 h 40 min
